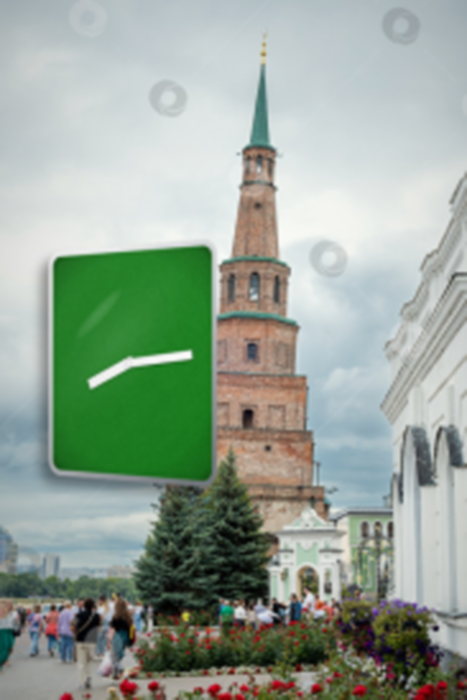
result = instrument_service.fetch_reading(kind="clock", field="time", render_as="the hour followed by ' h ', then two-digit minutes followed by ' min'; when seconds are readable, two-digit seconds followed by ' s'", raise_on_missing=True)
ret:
8 h 14 min
